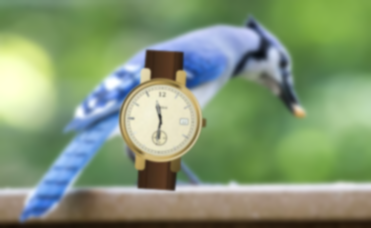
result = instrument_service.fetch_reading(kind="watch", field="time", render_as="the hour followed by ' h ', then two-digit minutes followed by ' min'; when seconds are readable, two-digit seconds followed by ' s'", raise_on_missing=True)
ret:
11 h 31 min
